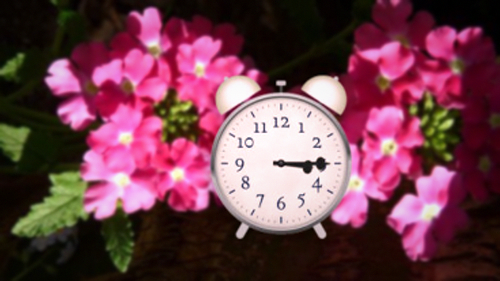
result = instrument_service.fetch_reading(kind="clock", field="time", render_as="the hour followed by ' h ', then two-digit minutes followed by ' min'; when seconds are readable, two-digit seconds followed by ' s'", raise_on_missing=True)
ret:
3 h 15 min
